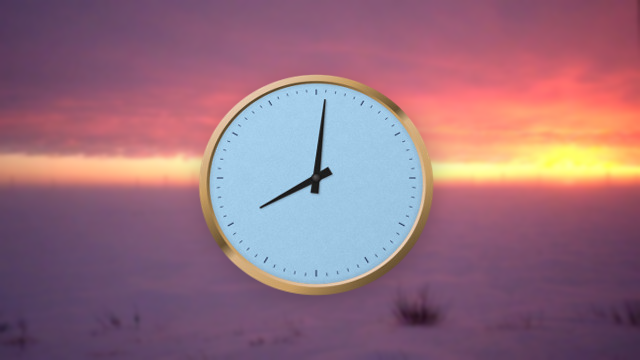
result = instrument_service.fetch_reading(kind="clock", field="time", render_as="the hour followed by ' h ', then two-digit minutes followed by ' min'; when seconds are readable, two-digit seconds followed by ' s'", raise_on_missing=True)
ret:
8 h 01 min
